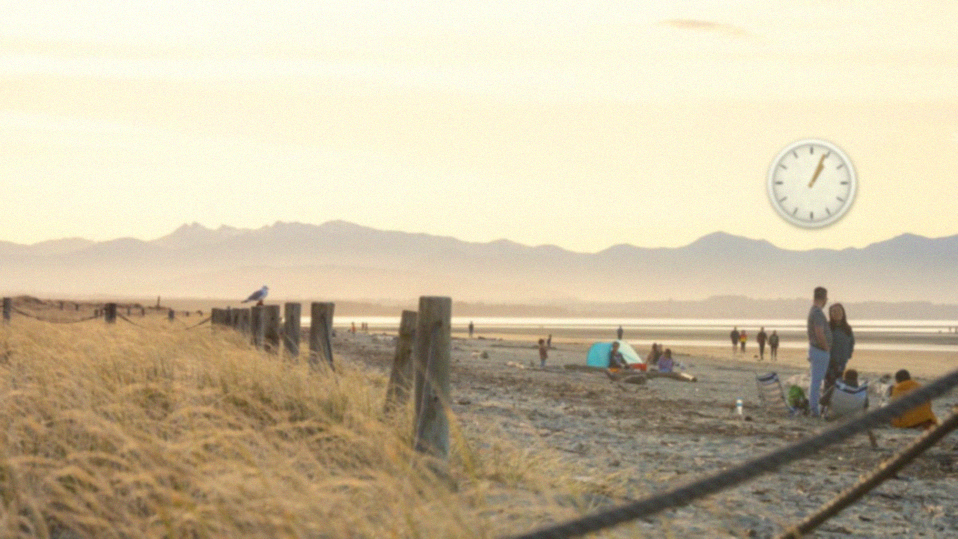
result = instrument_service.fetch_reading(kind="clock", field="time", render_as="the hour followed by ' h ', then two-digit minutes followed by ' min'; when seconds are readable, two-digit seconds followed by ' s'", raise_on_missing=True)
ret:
1 h 04 min
